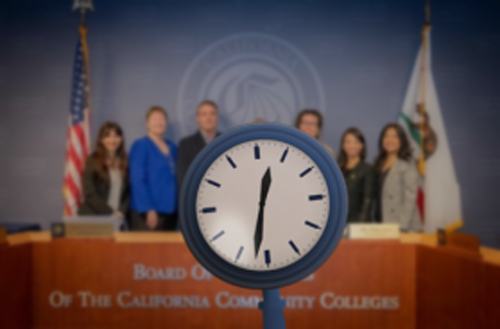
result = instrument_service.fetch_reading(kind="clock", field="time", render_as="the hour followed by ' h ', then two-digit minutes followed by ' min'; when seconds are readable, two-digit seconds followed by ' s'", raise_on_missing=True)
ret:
12 h 32 min
